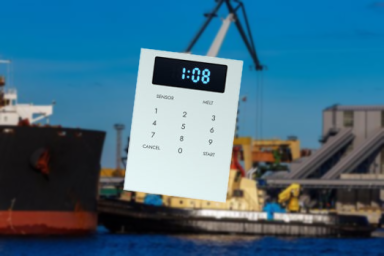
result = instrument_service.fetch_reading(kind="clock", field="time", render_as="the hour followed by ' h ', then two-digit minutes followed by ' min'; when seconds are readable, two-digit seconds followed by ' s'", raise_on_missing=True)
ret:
1 h 08 min
